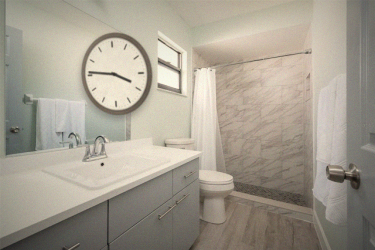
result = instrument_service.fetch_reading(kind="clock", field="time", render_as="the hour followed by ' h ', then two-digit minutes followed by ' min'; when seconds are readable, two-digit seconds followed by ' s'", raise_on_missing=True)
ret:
3 h 46 min
